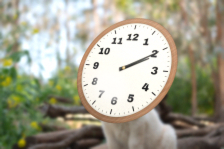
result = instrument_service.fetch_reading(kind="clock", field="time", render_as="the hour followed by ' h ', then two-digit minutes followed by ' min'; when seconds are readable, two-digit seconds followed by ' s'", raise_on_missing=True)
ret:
2 h 10 min
